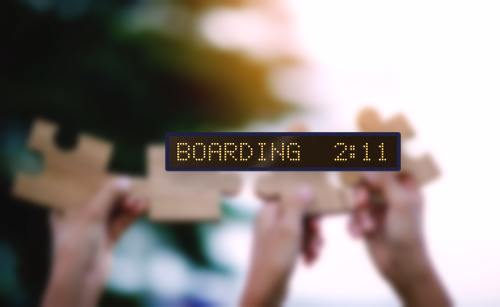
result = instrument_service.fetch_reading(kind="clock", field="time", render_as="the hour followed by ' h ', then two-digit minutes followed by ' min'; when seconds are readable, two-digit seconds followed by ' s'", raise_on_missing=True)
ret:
2 h 11 min
